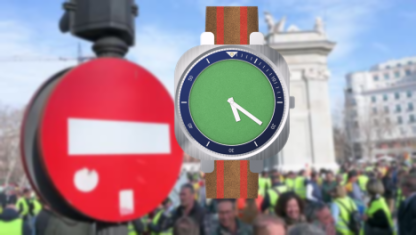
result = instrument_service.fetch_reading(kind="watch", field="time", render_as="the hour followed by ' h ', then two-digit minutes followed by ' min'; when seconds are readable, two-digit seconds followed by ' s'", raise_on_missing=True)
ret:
5 h 21 min
